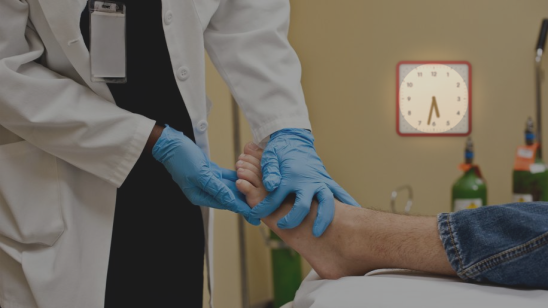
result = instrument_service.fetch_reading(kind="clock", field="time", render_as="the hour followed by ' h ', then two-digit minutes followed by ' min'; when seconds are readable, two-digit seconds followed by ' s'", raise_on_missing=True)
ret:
5 h 32 min
